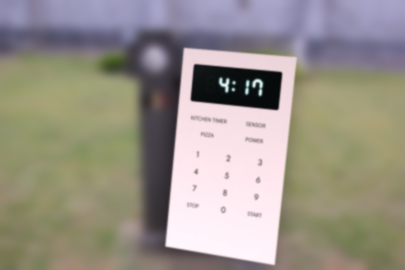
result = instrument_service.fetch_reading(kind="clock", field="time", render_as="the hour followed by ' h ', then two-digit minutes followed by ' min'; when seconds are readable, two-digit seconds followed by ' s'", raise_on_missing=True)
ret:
4 h 17 min
